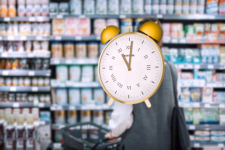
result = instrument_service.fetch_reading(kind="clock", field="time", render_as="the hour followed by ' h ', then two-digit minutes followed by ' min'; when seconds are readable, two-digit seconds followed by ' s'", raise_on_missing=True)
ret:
11 h 01 min
